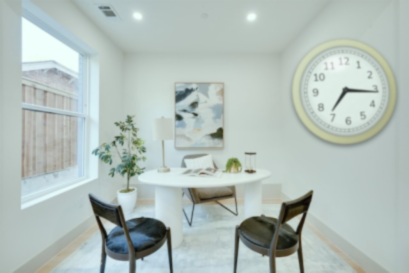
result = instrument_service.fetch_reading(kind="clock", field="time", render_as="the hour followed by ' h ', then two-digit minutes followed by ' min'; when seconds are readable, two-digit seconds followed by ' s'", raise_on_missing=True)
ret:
7 h 16 min
